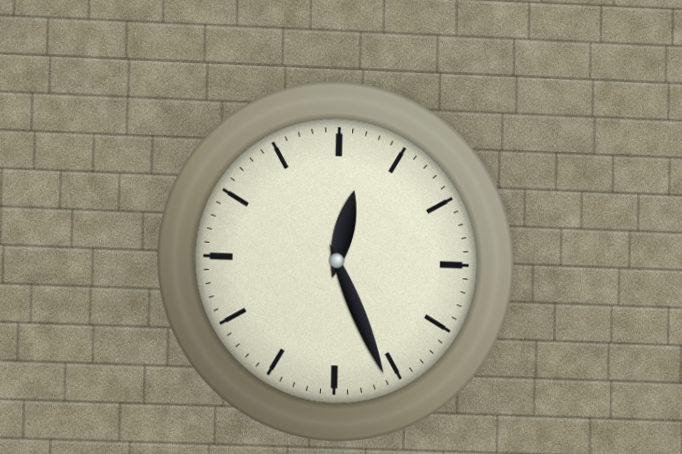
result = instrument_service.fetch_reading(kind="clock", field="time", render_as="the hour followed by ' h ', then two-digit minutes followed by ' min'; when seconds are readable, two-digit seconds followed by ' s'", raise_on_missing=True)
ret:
12 h 26 min
